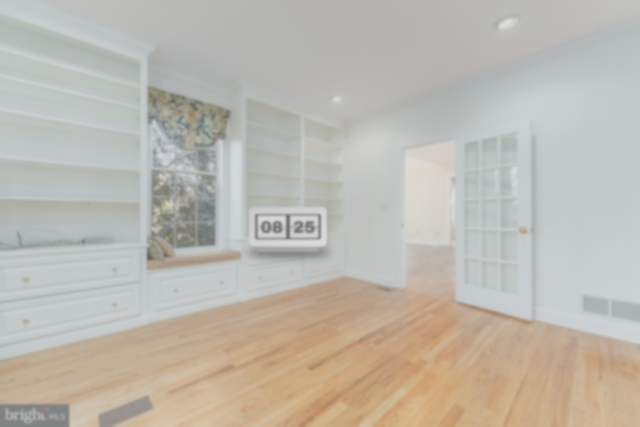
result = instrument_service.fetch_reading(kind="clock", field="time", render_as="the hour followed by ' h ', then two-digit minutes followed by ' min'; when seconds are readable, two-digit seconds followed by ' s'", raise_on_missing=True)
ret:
8 h 25 min
